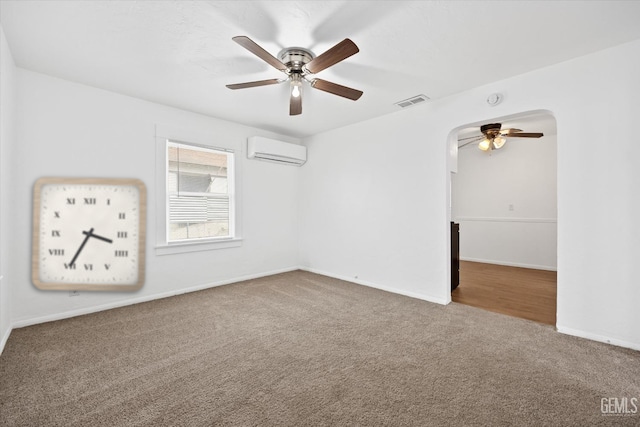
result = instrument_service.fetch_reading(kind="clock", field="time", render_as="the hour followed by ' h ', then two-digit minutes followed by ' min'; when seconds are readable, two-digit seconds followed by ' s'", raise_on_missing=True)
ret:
3 h 35 min
